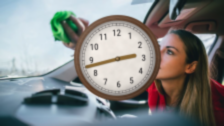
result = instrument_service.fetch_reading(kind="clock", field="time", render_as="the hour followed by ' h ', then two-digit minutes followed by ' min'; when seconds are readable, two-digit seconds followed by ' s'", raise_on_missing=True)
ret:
2 h 43 min
